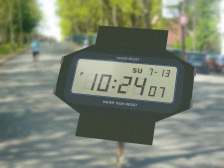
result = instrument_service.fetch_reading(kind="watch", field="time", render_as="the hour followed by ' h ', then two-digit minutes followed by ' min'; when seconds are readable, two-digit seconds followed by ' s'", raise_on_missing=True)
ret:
10 h 24 min 07 s
